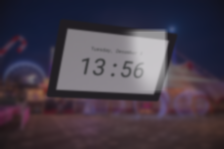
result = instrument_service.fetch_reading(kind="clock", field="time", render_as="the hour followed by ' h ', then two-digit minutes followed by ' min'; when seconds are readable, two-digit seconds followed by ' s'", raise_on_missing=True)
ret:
13 h 56 min
